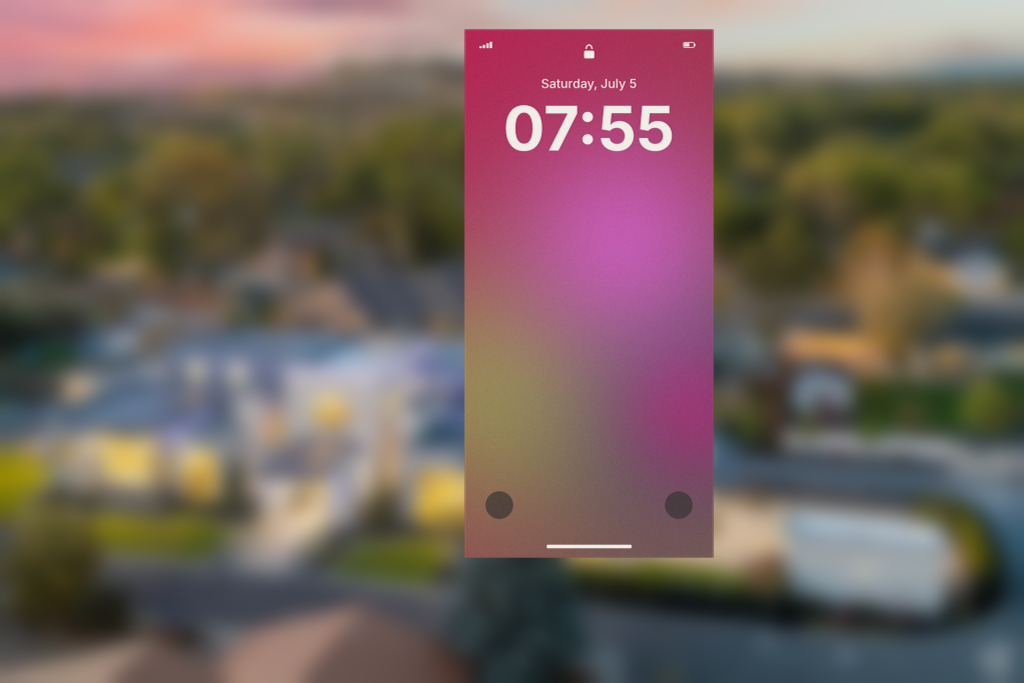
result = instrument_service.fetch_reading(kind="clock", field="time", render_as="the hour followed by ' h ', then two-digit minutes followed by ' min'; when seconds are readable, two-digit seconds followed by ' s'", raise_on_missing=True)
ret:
7 h 55 min
